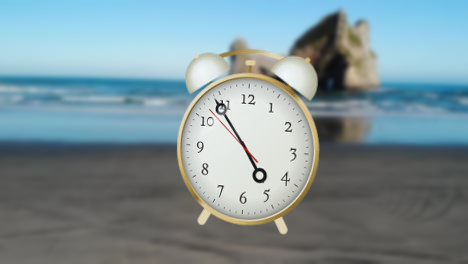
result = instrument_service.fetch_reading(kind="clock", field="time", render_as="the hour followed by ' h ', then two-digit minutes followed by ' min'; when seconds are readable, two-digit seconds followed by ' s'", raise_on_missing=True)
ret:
4 h 53 min 52 s
